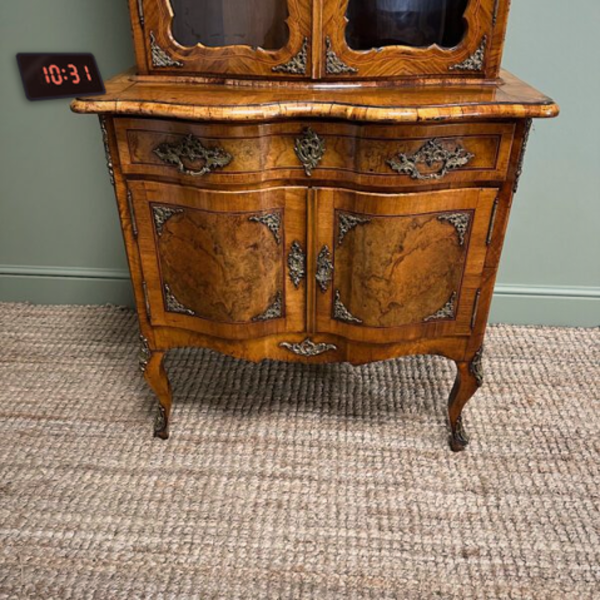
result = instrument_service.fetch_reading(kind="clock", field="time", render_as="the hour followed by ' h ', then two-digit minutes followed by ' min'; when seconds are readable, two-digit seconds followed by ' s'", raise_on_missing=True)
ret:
10 h 31 min
